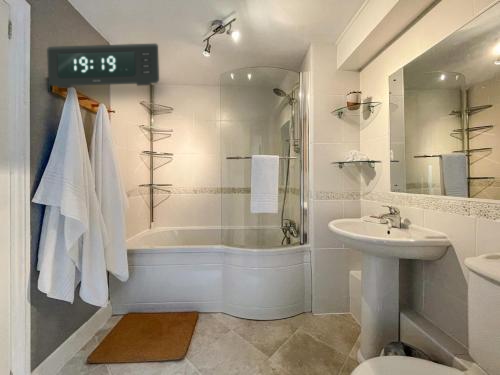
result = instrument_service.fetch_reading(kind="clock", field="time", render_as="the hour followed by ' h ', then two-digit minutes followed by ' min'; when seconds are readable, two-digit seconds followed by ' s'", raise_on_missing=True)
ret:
19 h 19 min
